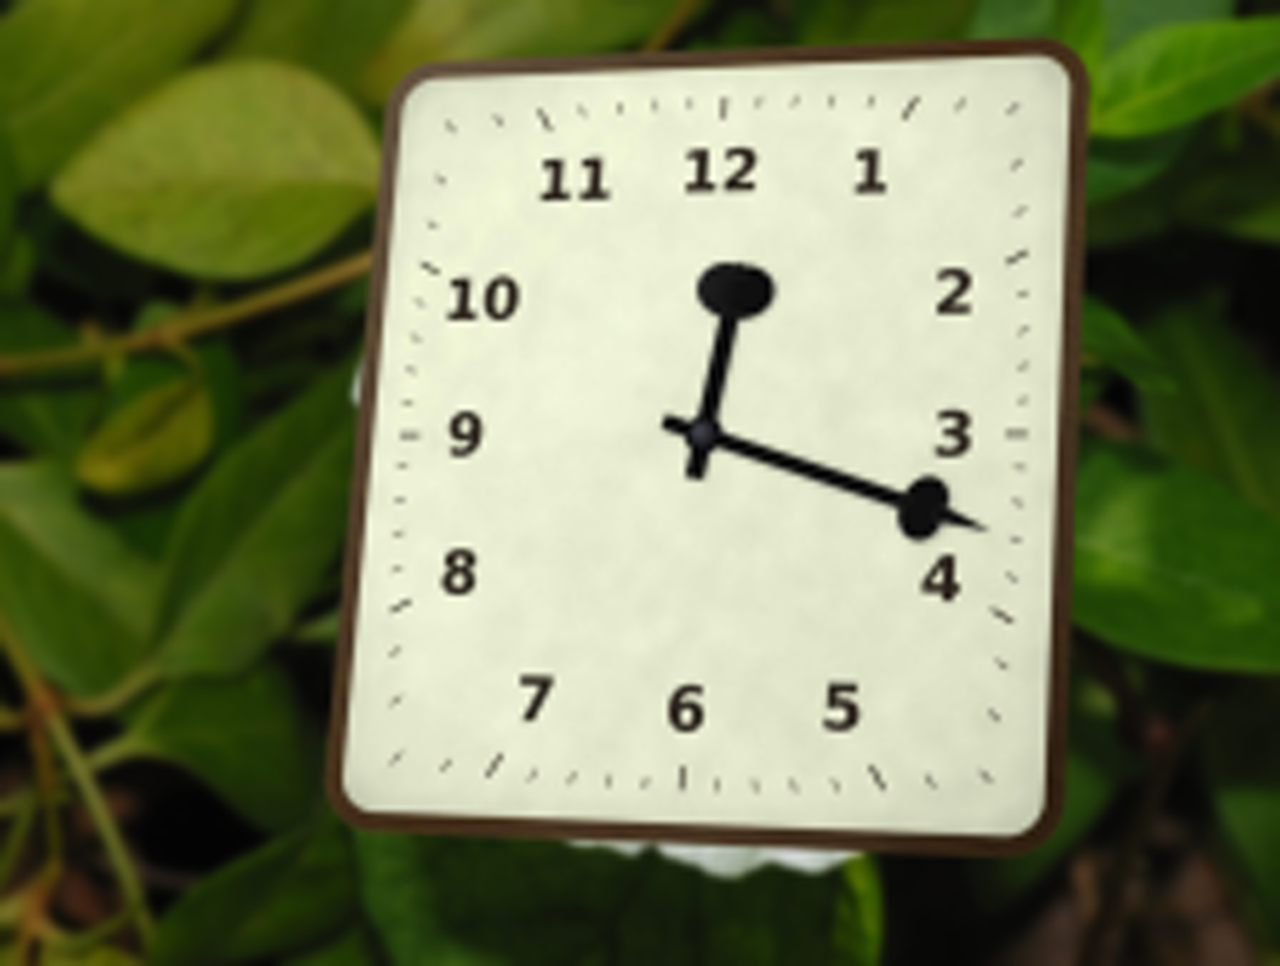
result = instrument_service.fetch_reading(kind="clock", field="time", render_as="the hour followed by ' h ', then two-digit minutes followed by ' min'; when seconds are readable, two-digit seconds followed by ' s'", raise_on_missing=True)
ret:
12 h 18 min
